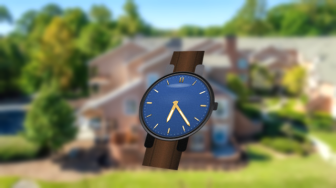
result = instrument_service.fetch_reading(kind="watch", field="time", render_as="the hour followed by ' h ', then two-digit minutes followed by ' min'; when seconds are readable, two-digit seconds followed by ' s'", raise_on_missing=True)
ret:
6 h 23 min
